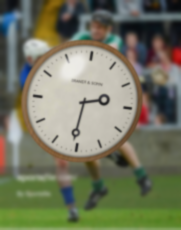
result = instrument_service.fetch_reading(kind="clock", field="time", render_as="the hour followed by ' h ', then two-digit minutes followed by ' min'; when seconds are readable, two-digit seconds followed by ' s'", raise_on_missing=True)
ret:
2 h 31 min
